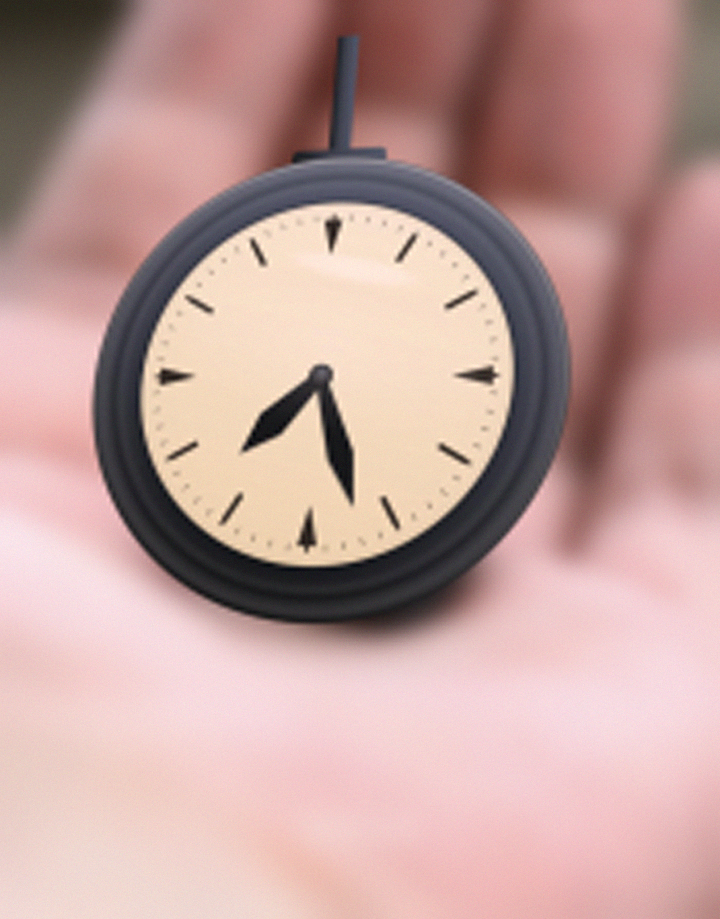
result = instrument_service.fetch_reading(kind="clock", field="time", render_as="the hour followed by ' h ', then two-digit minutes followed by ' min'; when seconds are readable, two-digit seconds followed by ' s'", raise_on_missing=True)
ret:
7 h 27 min
